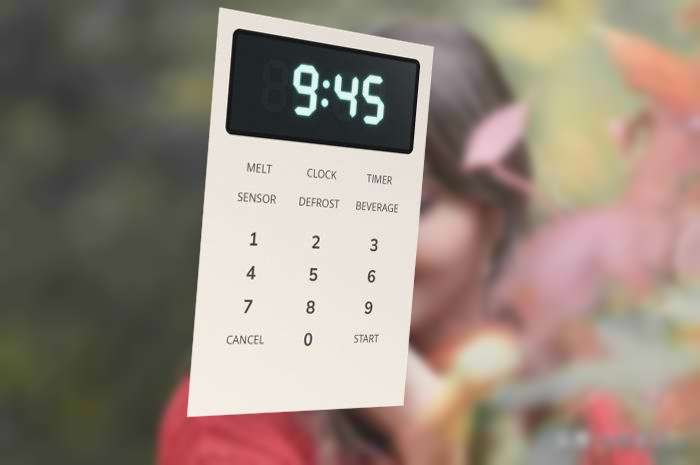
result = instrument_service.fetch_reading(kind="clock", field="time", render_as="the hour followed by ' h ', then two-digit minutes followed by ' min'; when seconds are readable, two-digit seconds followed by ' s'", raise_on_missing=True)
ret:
9 h 45 min
